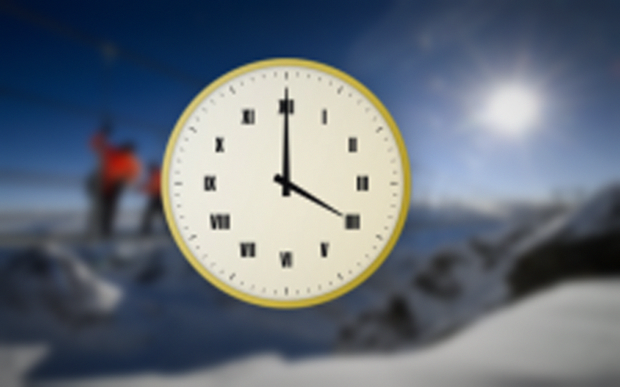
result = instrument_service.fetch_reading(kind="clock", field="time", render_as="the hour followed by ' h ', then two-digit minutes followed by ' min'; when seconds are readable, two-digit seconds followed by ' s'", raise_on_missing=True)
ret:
4 h 00 min
